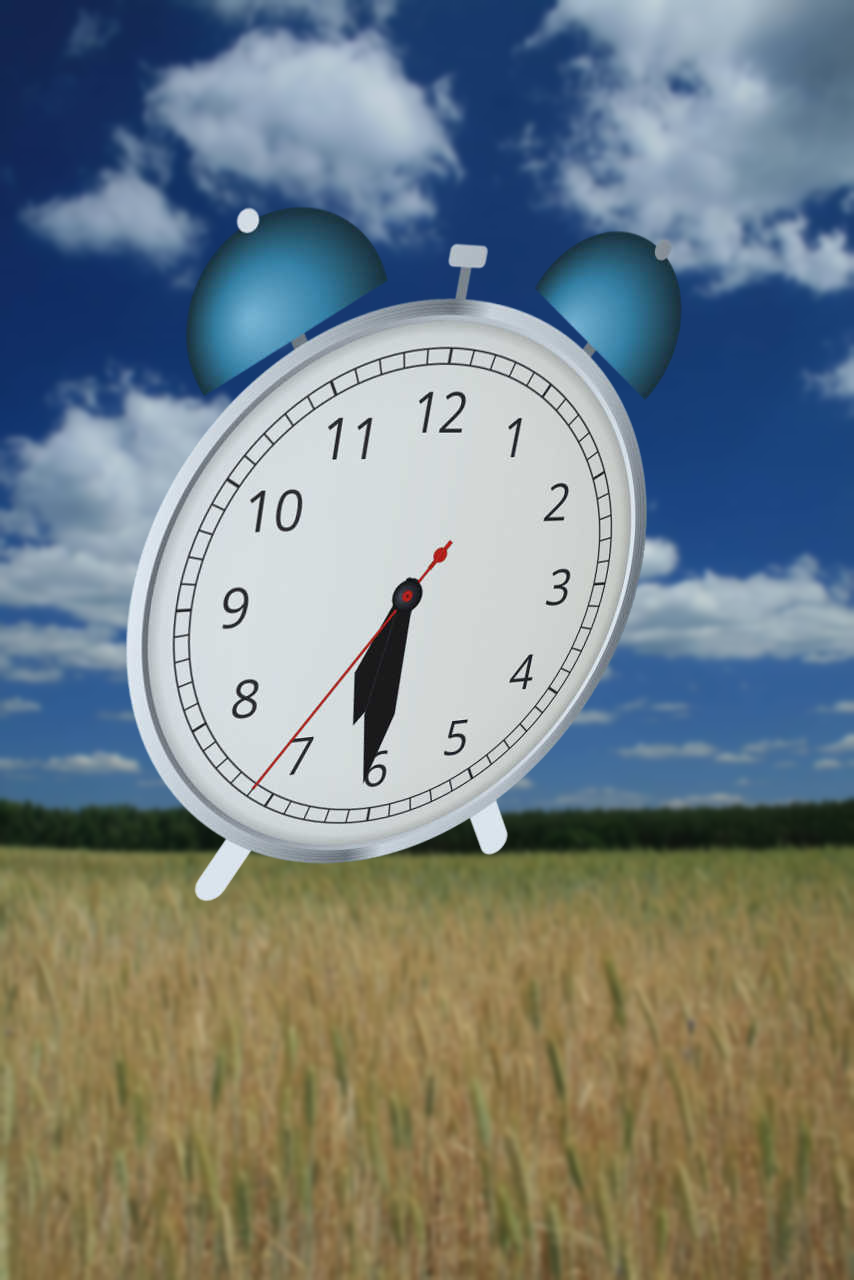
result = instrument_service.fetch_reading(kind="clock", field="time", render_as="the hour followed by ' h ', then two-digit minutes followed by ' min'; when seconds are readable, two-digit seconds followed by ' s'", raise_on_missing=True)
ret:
6 h 30 min 36 s
